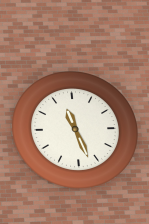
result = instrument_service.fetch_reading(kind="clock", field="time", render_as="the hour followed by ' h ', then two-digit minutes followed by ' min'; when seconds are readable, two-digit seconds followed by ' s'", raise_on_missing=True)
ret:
11 h 27 min
